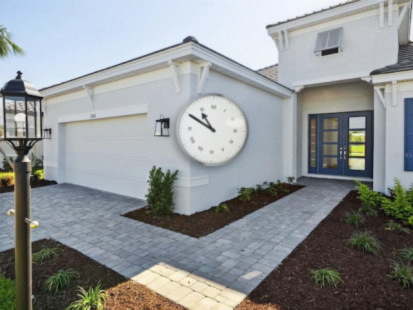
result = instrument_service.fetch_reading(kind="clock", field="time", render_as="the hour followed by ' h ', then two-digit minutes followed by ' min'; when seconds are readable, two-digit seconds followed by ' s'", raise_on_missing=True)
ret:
10 h 50 min
